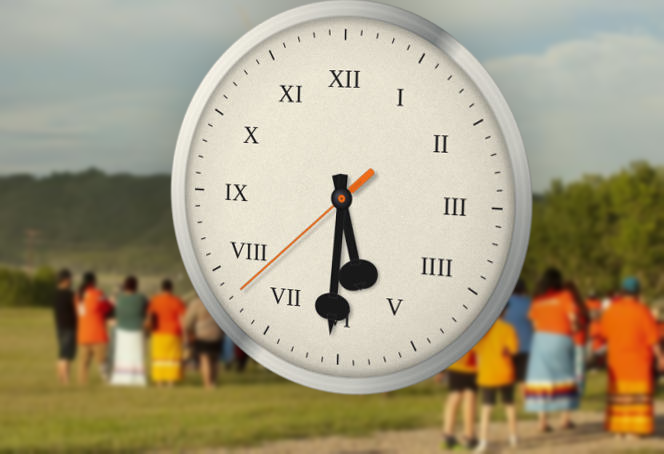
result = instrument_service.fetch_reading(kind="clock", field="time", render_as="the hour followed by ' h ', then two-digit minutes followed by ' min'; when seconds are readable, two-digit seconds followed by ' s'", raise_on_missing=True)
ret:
5 h 30 min 38 s
